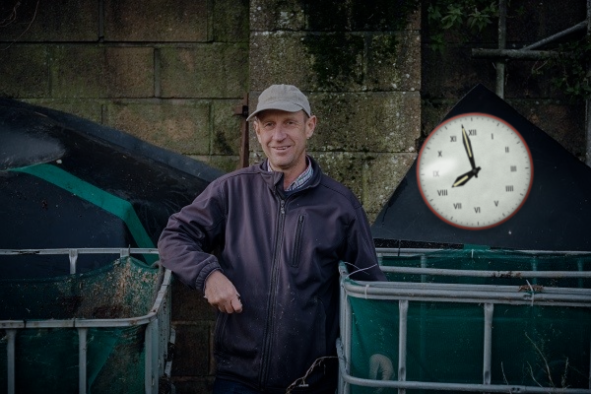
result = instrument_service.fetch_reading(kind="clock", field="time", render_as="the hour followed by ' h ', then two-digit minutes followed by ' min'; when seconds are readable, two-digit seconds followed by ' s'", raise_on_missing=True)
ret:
7 h 58 min
